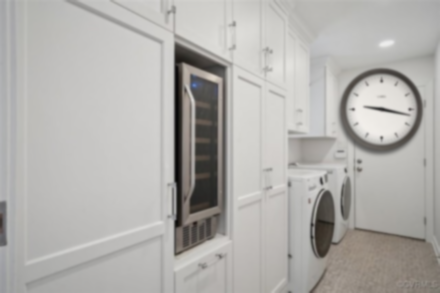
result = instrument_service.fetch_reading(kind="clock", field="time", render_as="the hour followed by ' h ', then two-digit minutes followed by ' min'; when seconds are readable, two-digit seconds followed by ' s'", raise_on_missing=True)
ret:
9 h 17 min
